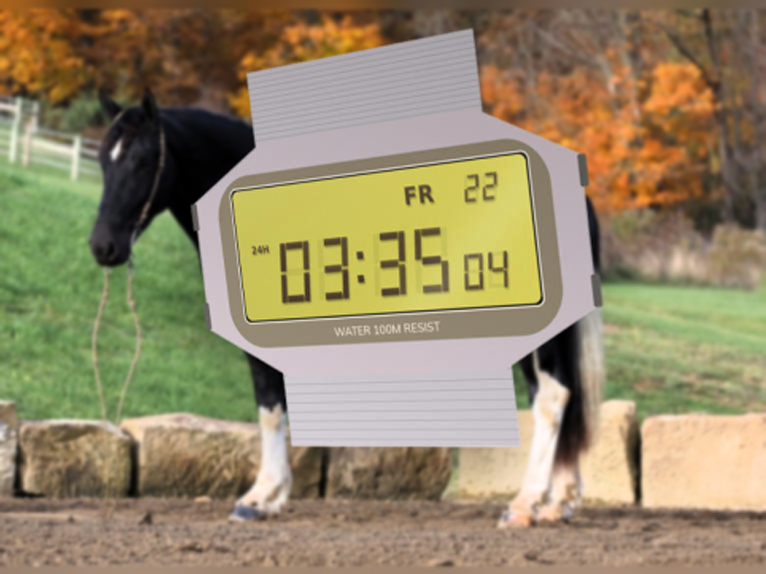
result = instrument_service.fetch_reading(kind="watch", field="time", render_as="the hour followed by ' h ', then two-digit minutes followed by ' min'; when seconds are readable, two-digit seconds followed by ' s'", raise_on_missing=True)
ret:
3 h 35 min 04 s
